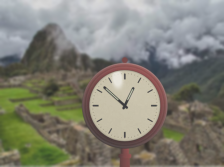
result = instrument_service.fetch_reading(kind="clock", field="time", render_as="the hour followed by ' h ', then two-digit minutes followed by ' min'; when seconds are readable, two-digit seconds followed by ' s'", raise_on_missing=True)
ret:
12 h 52 min
